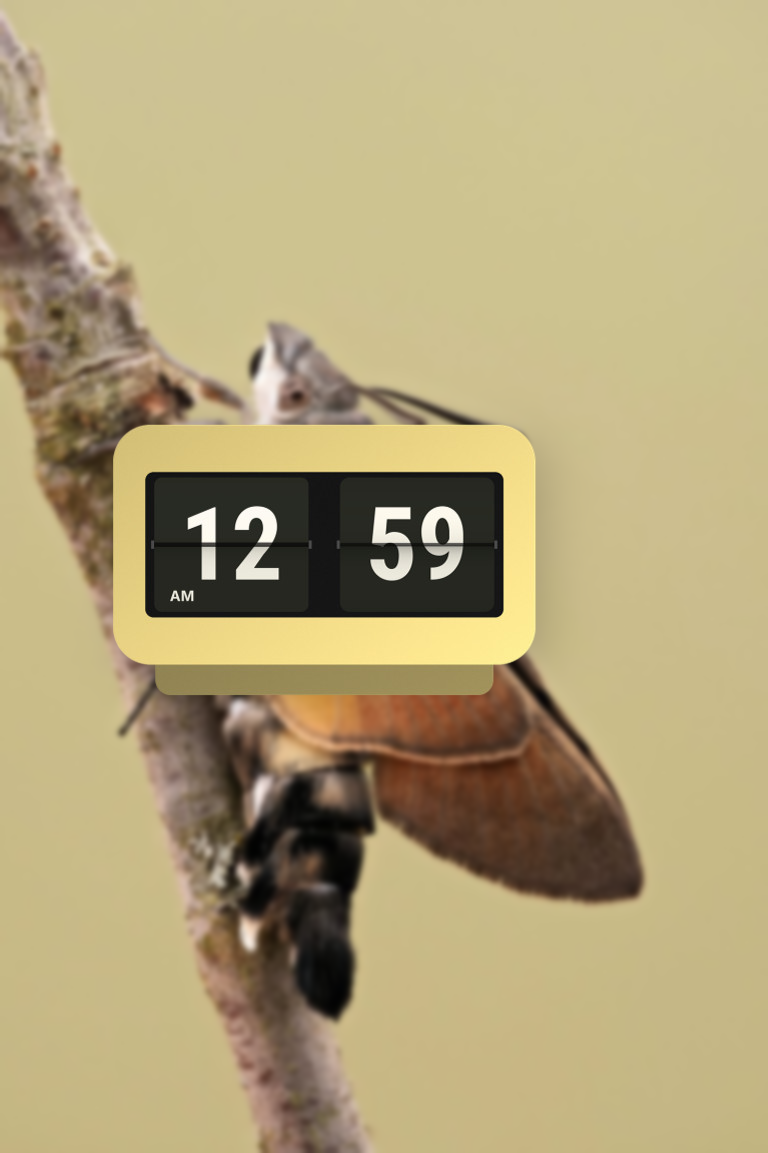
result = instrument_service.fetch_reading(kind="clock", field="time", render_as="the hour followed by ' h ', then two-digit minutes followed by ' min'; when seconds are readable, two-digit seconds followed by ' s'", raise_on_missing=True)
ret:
12 h 59 min
